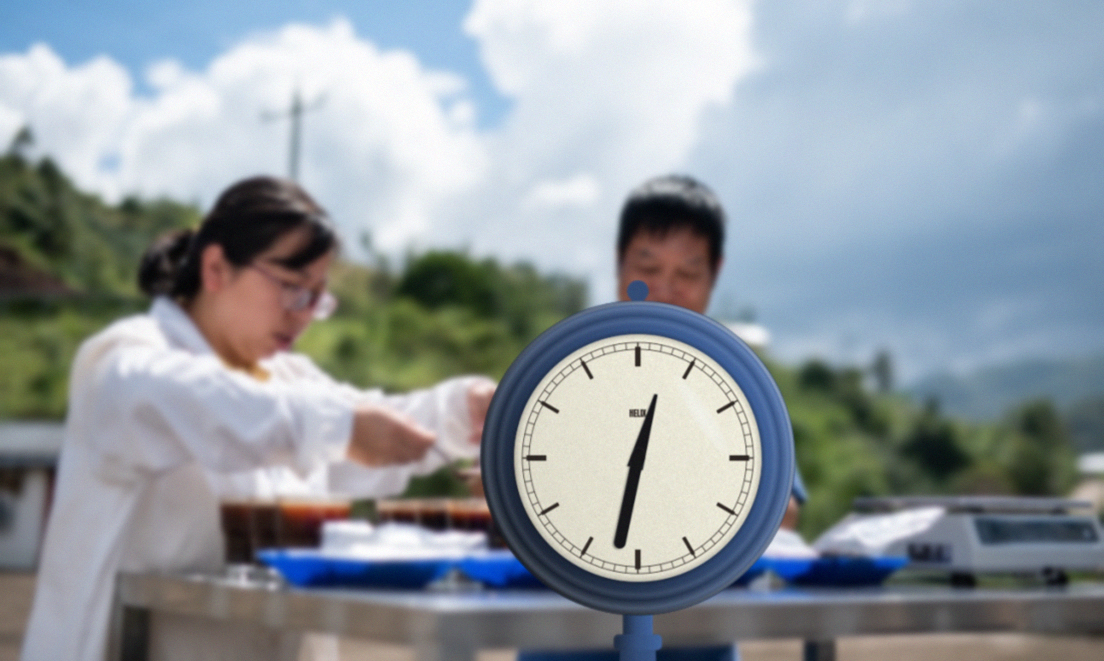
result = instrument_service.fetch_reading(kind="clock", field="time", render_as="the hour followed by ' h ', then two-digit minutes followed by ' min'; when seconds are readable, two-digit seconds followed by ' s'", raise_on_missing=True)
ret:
12 h 32 min
